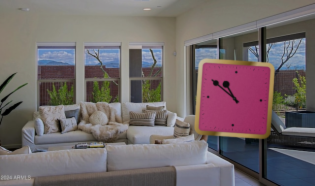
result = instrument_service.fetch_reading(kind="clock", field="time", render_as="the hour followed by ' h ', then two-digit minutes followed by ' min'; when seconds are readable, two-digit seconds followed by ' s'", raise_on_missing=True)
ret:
10 h 51 min
